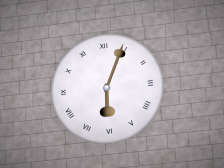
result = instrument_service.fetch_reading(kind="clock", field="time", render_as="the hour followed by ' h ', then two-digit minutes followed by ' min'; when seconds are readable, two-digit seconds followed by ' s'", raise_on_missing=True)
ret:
6 h 04 min
